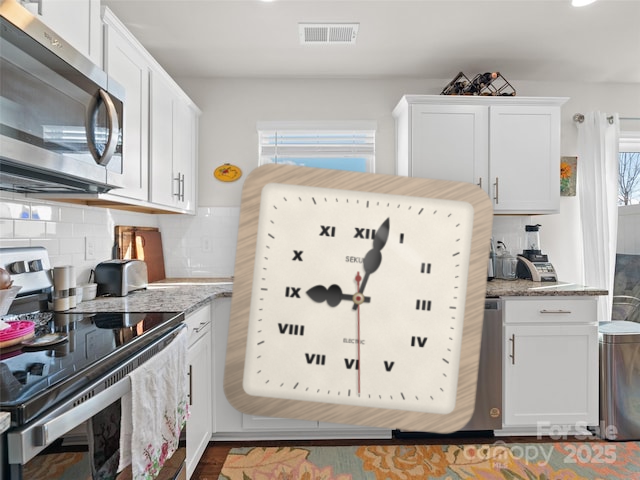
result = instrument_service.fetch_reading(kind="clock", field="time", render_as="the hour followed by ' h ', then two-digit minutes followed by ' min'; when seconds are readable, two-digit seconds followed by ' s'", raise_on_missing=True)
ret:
9 h 02 min 29 s
